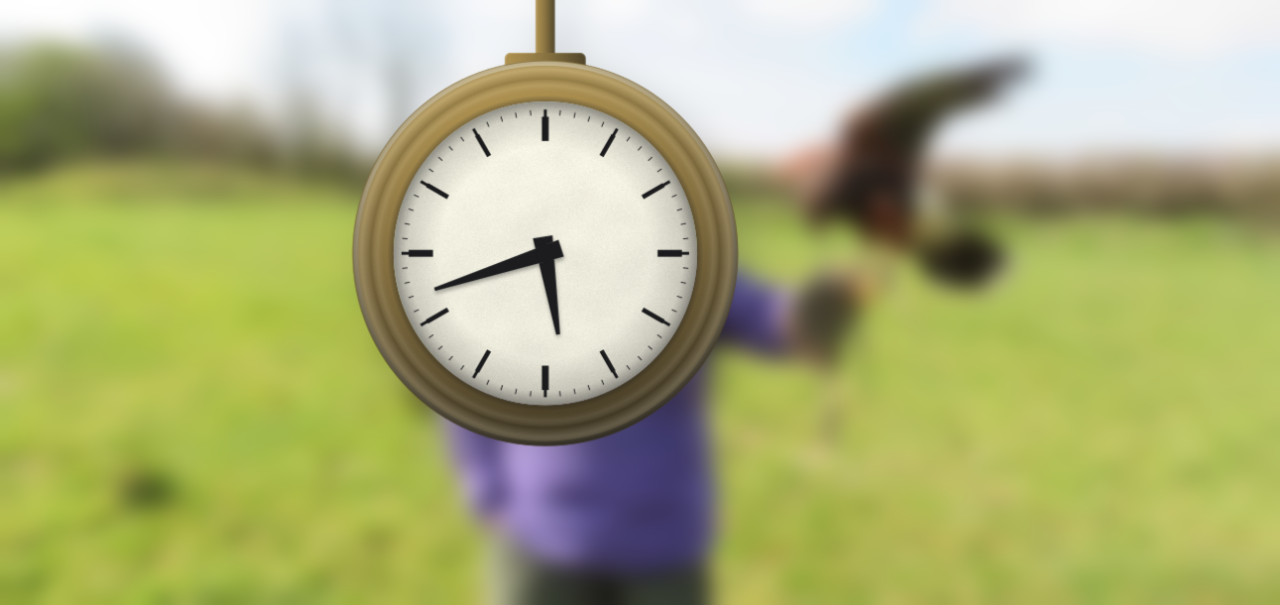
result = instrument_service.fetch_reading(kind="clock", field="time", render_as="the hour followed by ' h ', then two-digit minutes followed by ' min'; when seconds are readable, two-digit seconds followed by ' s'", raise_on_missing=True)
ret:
5 h 42 min
